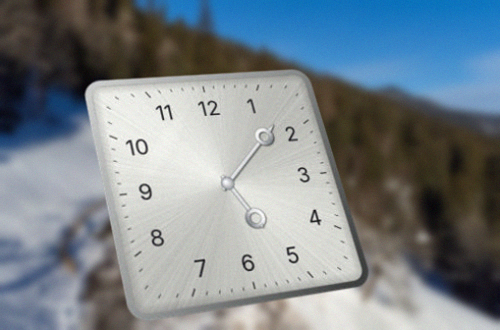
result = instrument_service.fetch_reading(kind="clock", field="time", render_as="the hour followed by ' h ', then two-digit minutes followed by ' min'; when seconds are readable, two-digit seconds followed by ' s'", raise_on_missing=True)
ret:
5 h 08 min
